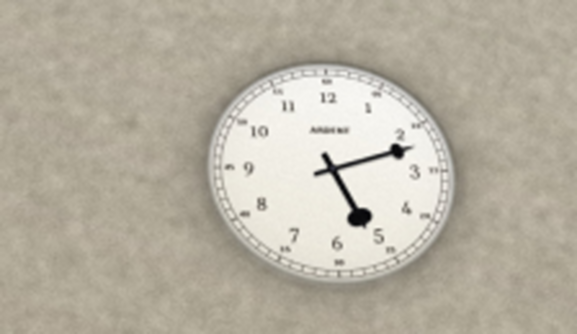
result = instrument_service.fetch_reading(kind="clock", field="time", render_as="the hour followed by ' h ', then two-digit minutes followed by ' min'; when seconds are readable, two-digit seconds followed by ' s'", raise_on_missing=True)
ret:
5 h 12 min
